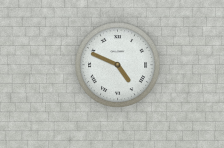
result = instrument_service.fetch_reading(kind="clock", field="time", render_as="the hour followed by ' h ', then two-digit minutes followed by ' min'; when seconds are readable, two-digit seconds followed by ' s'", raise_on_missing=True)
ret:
4 h 49 min
